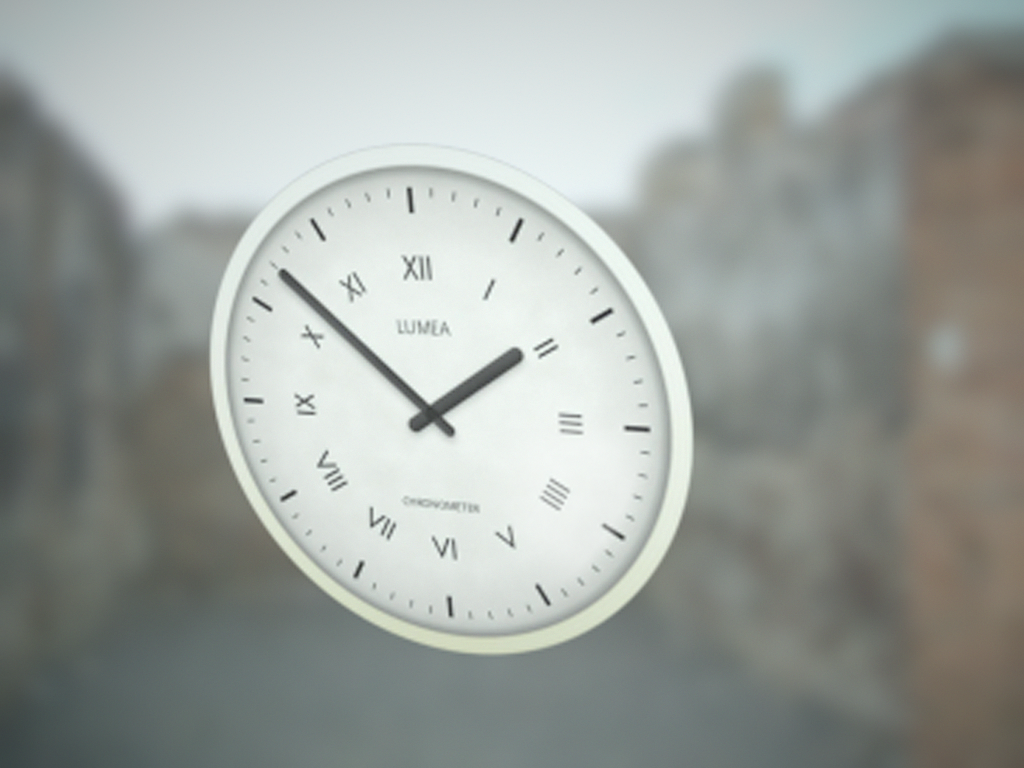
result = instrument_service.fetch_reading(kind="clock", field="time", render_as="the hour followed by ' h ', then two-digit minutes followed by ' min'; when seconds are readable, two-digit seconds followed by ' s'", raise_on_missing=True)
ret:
1 h 52 min
